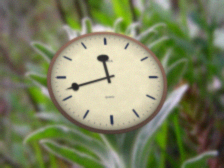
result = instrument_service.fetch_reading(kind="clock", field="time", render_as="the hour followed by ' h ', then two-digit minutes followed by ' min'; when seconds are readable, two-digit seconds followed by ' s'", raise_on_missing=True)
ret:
11 h 42 min
